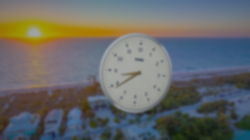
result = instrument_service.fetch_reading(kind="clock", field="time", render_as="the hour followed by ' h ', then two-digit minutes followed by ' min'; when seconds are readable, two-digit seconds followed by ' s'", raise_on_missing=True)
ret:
8 h 39 min
